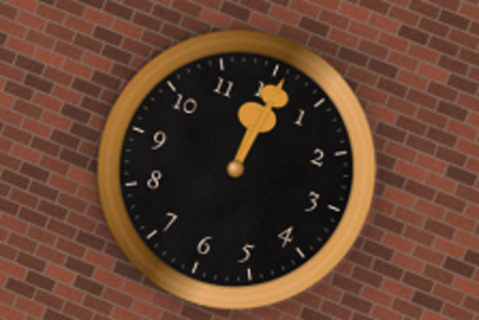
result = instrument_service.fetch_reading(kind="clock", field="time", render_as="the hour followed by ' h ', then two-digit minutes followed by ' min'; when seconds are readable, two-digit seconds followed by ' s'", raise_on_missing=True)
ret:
12 h 01 min
